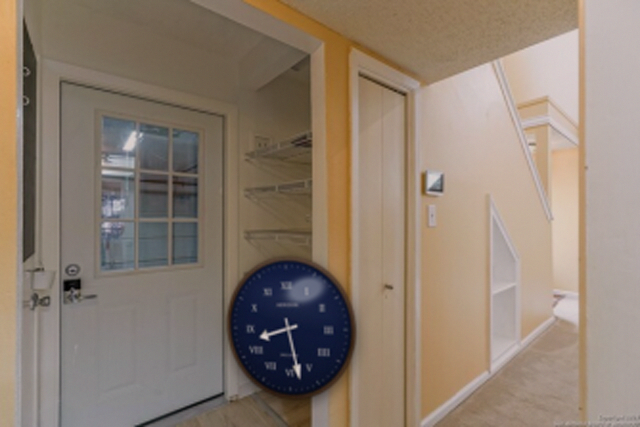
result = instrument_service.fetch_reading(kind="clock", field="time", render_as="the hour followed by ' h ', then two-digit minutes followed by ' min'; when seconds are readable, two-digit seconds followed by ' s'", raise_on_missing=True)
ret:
8 h 28 min
